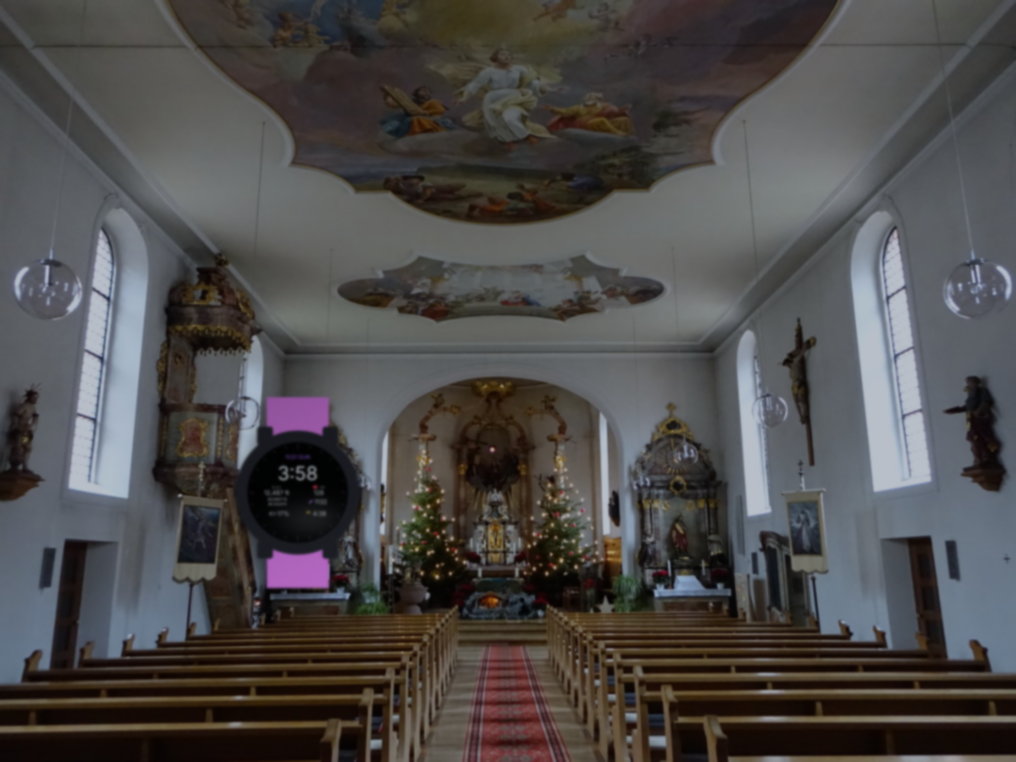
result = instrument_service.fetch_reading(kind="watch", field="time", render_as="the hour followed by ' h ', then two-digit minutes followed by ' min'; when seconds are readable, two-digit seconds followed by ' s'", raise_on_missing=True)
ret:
3 h 58 min
